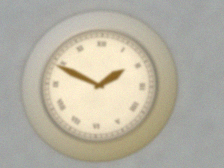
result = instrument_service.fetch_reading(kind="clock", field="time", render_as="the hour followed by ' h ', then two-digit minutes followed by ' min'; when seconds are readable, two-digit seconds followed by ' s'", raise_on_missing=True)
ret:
1 h 49 min
